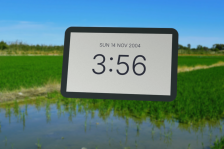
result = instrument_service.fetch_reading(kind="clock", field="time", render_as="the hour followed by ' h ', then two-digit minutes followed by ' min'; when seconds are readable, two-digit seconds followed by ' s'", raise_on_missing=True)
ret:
3 h 56 min
